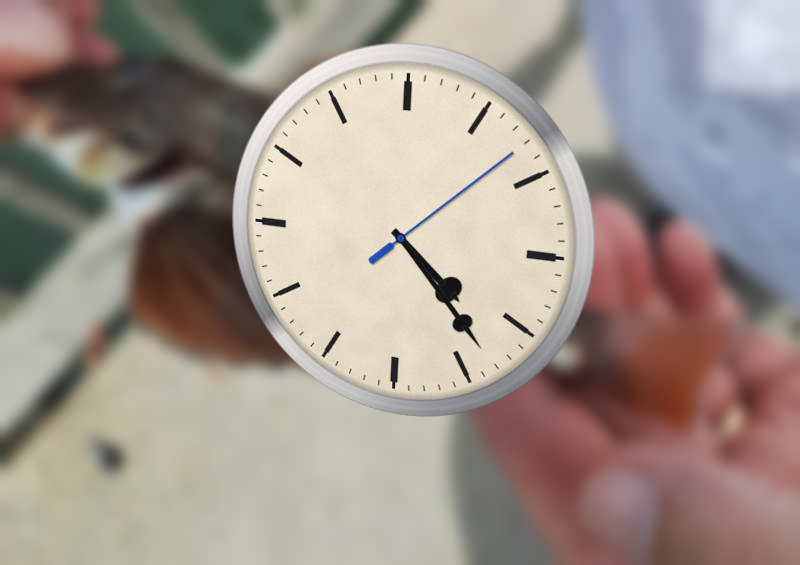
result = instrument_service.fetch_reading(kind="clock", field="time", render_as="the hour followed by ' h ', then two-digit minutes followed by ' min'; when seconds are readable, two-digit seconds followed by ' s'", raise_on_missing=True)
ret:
4 h 23 min 08 s
